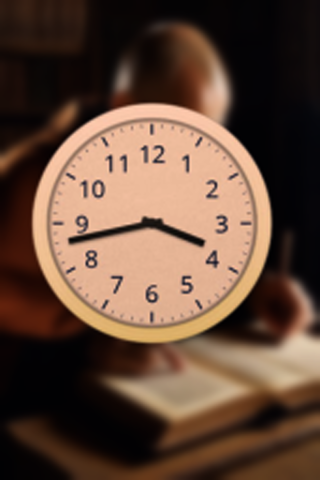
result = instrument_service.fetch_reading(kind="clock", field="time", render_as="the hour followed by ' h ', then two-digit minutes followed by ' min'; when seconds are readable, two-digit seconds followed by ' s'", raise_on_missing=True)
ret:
3 h 43 min
